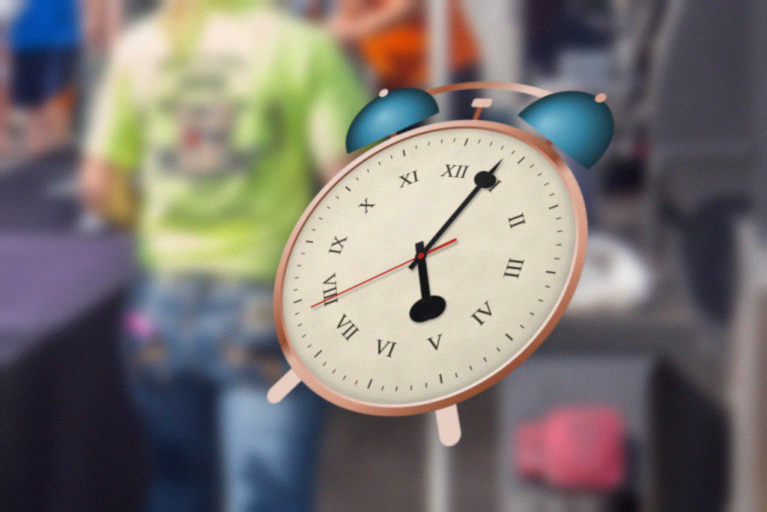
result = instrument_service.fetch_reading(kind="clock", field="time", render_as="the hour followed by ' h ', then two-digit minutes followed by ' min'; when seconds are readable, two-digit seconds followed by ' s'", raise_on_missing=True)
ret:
5 h 03 min 39 s
